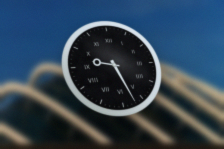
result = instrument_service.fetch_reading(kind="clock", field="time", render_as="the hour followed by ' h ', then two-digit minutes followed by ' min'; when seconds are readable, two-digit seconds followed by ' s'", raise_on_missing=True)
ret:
9 h 27 min
